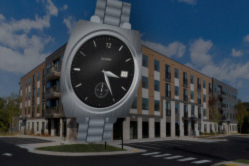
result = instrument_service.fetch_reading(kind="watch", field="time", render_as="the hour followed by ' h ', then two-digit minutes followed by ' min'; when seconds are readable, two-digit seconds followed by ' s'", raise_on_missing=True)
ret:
3 h 25 min
